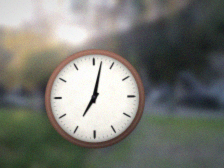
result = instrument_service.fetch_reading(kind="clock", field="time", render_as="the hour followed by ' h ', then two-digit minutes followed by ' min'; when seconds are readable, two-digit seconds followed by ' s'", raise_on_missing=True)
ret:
7 h 02 min
